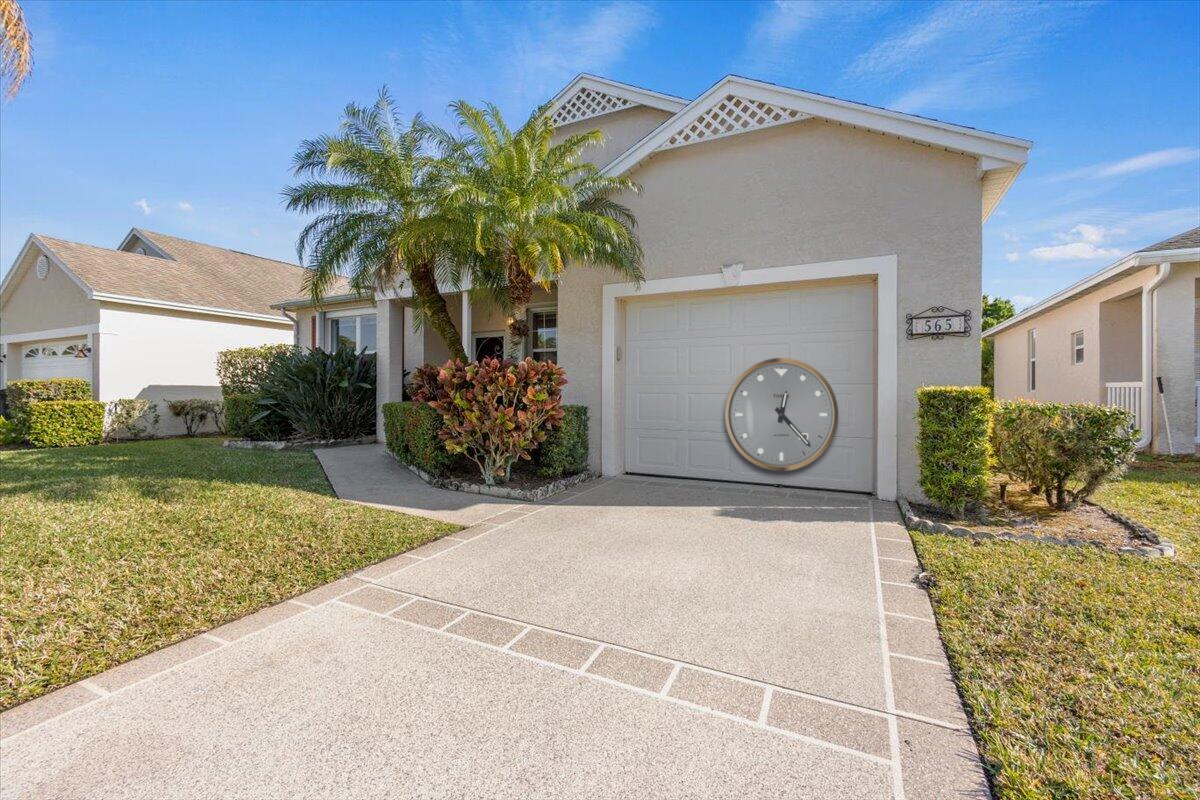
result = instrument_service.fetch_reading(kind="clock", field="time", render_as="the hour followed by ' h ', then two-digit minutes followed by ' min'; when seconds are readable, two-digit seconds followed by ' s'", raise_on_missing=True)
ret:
12 h 23 min
